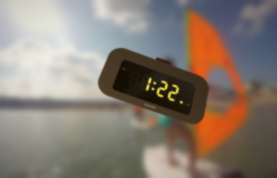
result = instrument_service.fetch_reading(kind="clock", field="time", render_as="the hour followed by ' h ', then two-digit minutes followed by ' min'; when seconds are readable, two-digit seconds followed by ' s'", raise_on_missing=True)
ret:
1 h 22 min
